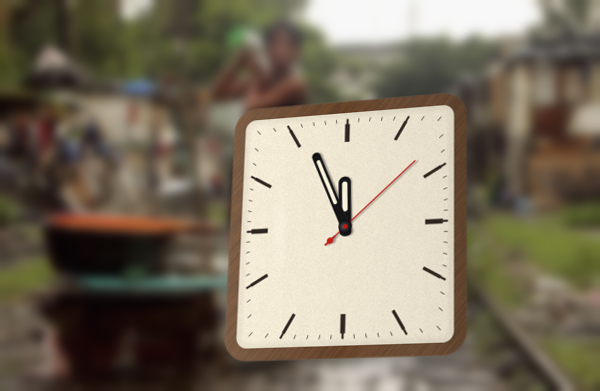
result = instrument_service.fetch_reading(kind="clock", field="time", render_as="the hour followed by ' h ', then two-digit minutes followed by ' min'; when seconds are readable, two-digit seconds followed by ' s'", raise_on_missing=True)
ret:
11 h 56 min 08 s
